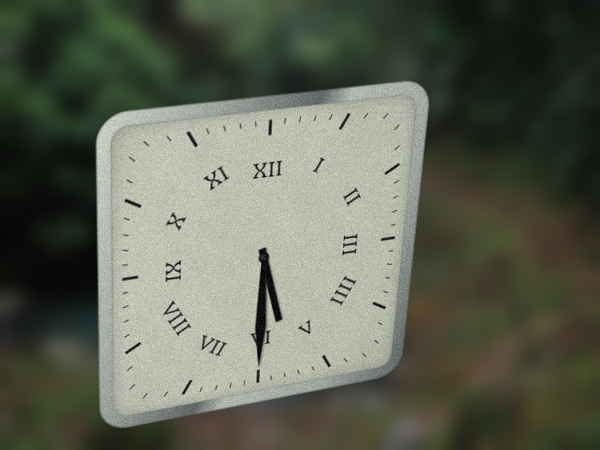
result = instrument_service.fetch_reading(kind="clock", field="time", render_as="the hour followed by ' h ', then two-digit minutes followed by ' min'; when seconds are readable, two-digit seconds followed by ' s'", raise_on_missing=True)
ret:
5 h 30 min
